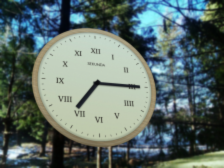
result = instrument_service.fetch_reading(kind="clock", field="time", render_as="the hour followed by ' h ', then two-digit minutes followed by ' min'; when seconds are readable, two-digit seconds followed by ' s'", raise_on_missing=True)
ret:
7 h 15 min
